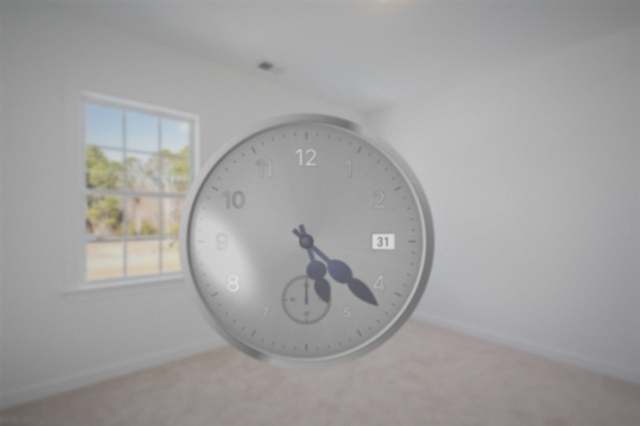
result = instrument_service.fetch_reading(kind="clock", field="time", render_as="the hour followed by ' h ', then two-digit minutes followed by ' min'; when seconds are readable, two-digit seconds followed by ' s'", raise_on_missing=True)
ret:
5 h 22 min
